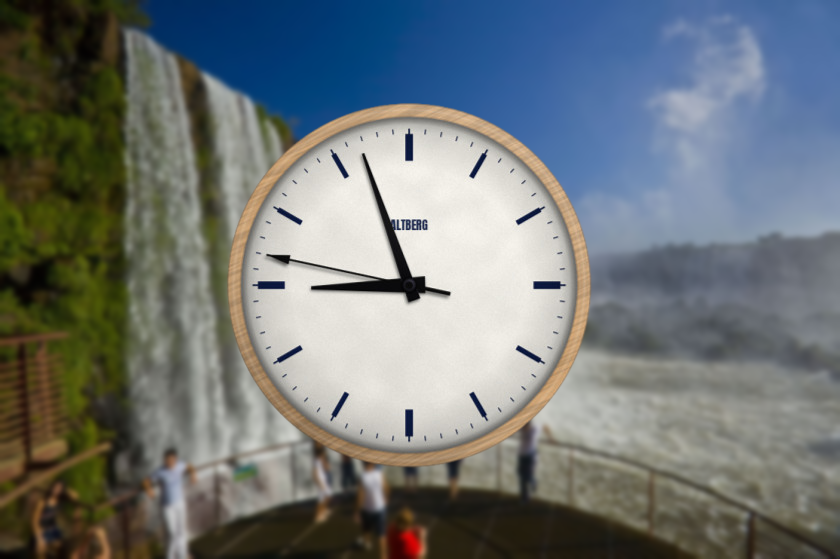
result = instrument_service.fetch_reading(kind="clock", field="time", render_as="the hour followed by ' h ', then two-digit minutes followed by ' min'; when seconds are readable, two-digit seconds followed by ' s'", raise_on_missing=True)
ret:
8 h 56 min 47 s
